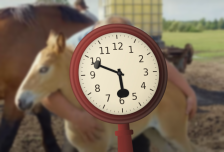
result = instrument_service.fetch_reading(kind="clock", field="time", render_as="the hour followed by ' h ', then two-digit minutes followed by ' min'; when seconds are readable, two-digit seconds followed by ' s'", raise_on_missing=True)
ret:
5 h 49 min
